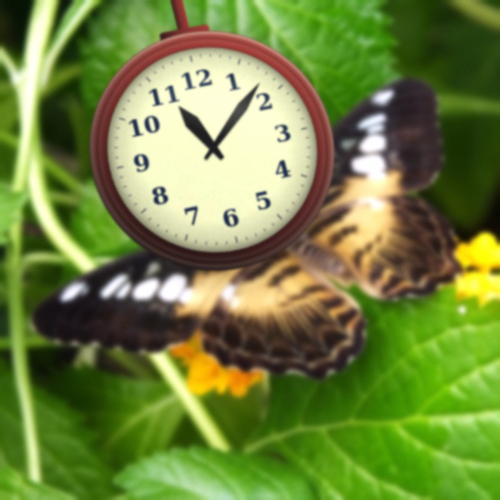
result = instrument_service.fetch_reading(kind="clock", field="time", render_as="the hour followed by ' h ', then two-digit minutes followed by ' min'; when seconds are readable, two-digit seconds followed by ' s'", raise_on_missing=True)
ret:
11 h 08 min
